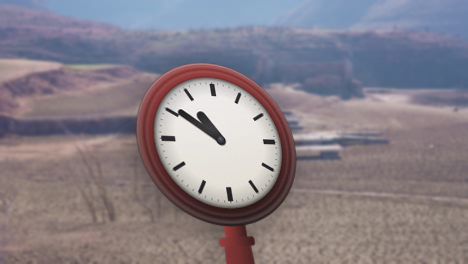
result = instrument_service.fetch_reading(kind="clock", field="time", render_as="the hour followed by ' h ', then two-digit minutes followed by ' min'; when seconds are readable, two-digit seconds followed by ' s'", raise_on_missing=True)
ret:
10 h 51 min
